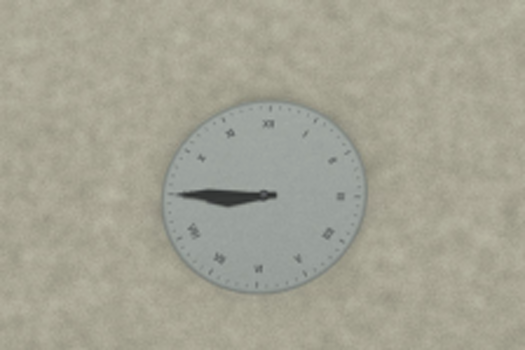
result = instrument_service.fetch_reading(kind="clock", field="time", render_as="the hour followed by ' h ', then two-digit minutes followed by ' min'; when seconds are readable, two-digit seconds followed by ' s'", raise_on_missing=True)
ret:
8 h 45 min
